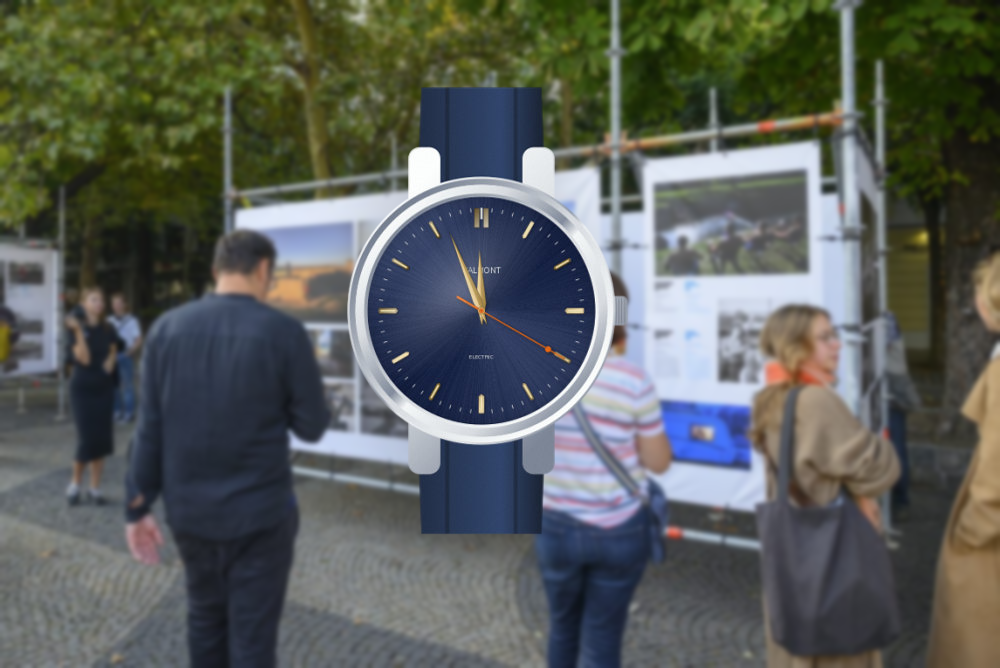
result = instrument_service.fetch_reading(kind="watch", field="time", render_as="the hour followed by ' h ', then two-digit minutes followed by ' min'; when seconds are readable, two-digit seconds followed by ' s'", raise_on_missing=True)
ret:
11 h 56 min 20 s
